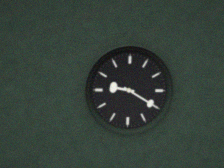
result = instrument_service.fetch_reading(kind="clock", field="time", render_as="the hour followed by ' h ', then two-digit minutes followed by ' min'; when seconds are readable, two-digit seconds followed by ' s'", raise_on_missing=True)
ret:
9 h 20 min
